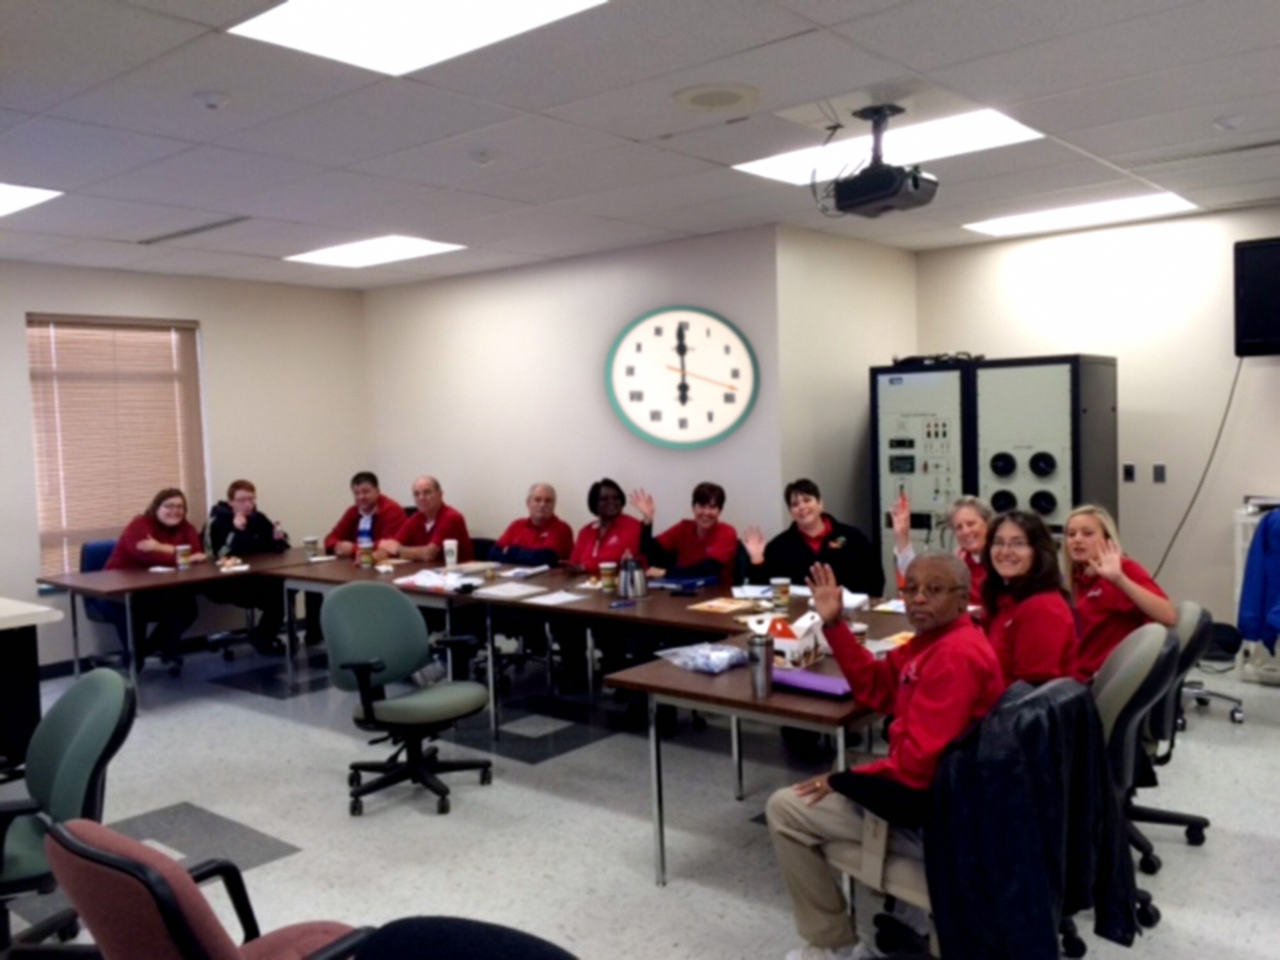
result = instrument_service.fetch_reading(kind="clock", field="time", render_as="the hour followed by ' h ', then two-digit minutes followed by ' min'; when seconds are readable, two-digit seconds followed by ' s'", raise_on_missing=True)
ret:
5 h 59 min 18 s
